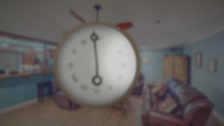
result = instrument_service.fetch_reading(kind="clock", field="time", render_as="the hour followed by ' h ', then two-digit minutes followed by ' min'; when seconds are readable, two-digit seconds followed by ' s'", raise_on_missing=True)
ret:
5 h 59 min
